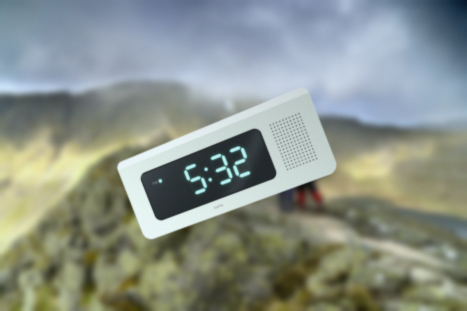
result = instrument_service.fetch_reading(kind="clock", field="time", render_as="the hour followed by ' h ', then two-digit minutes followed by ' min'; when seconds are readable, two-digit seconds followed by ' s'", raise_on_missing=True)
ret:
5 h 32 min
